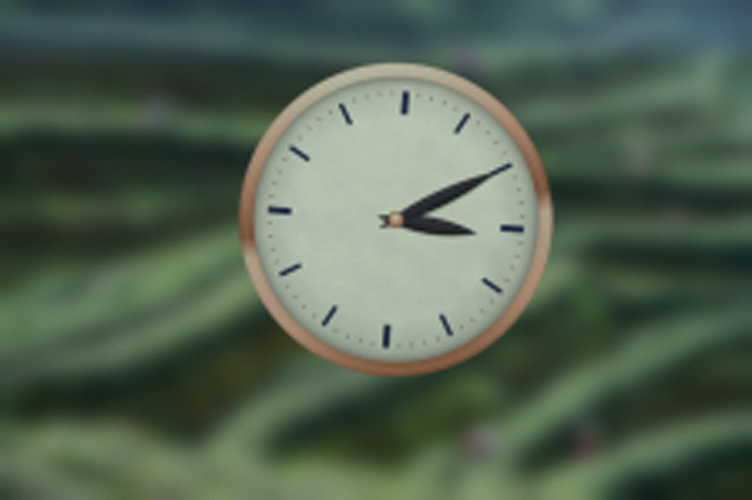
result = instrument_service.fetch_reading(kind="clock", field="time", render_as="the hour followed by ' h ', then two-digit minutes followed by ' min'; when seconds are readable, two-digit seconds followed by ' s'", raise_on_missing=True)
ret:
3 h 10 min
